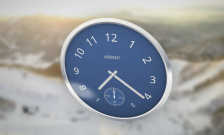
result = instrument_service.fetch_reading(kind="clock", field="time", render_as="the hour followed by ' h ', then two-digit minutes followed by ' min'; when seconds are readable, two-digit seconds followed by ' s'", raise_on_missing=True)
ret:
7 h 21 min
